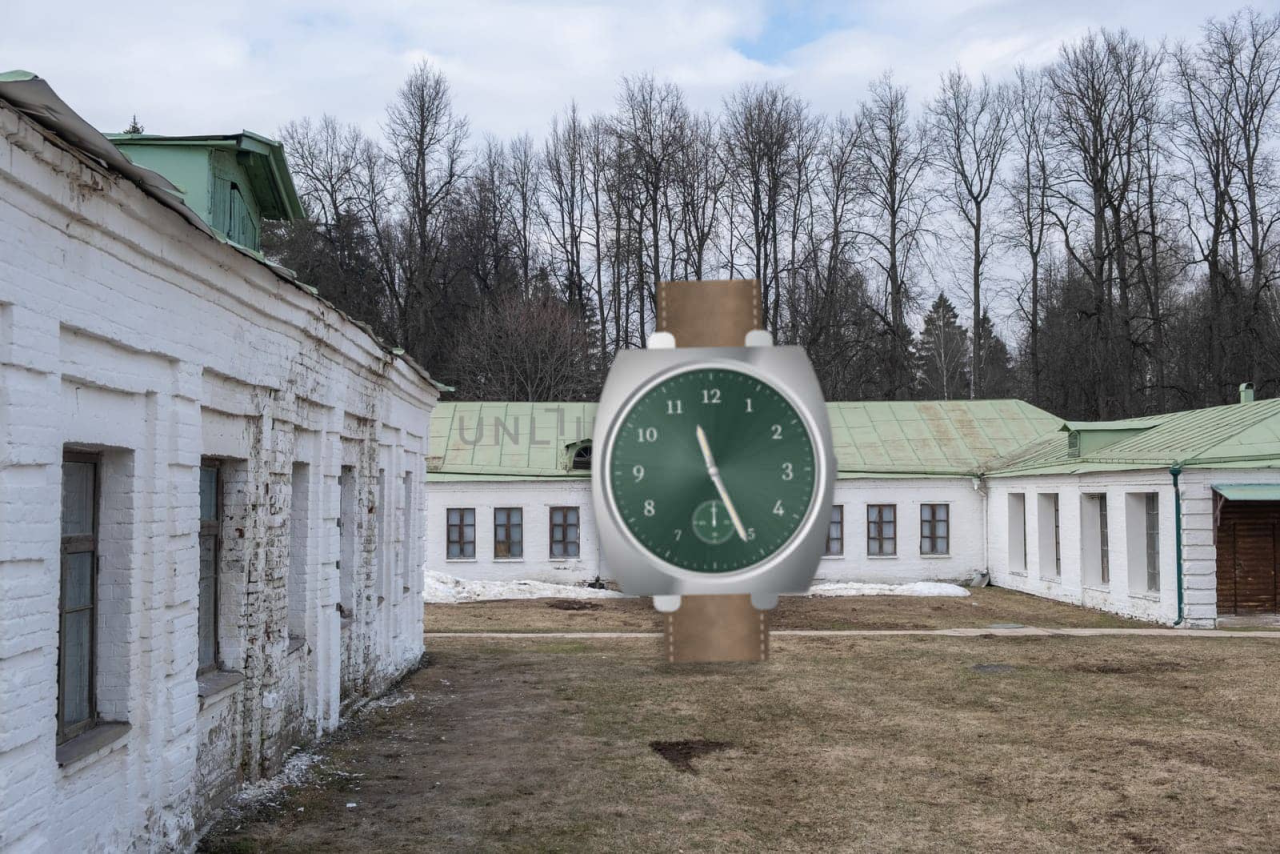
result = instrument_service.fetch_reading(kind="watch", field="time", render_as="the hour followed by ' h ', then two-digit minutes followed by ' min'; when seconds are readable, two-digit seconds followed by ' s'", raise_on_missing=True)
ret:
11 h 26 min
